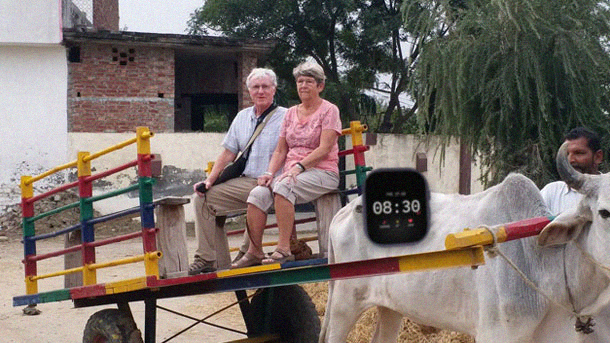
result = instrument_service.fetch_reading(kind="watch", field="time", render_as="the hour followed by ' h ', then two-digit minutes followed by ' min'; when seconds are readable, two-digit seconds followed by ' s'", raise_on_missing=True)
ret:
8 h 30 min
